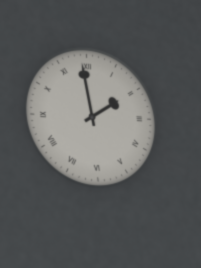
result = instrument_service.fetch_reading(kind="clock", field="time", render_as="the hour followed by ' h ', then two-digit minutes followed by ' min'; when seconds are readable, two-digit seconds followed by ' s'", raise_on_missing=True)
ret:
1 h 59 min
